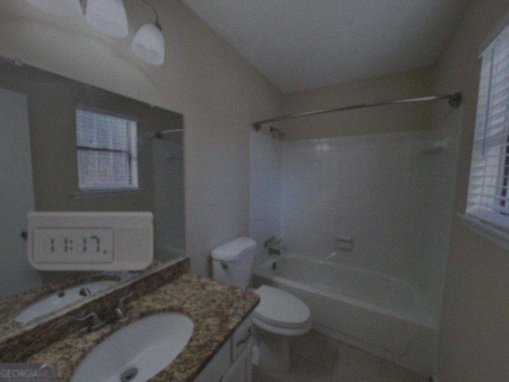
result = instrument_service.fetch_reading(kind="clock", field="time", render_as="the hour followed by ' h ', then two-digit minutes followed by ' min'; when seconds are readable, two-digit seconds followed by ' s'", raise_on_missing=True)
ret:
11 h 17 min
